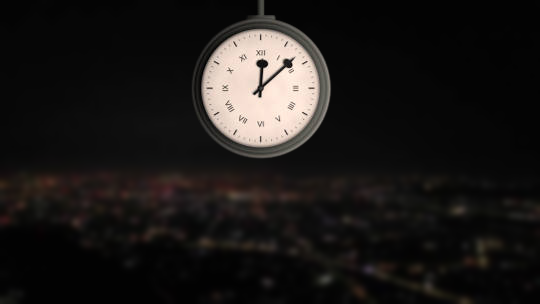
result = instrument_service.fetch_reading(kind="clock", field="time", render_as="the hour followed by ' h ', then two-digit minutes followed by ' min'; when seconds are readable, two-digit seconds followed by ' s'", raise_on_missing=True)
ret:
12 h 08 min
